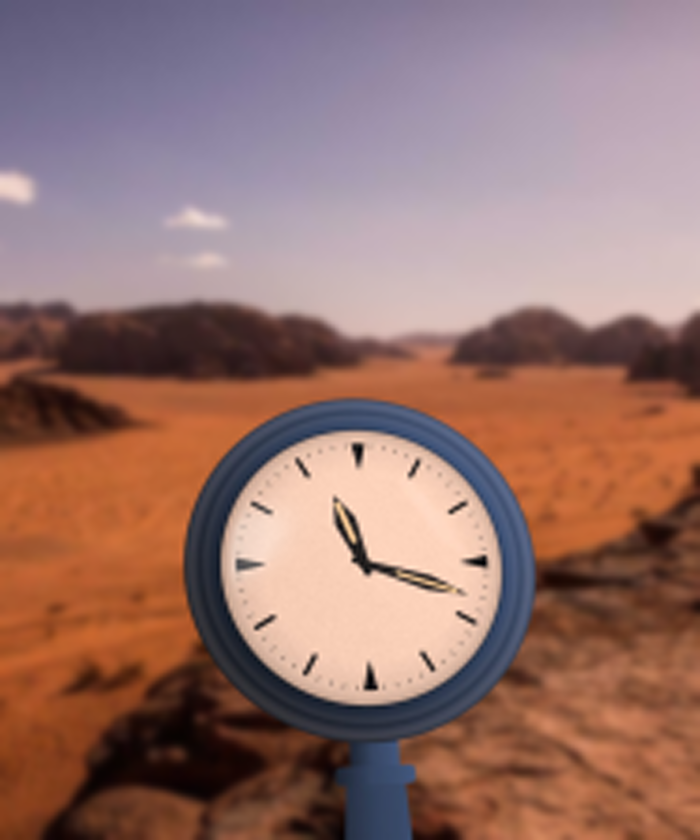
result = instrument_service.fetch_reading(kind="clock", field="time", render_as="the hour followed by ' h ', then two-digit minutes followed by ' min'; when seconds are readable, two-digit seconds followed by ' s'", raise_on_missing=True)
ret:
11 h 18 min
